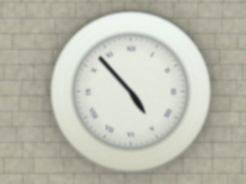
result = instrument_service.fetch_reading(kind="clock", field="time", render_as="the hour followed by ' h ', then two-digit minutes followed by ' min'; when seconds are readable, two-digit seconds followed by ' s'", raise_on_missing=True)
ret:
4 h 53 min
